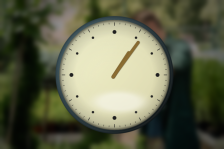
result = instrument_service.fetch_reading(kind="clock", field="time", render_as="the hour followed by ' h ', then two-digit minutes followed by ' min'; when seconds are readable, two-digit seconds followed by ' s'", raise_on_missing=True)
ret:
1 h 06 min
